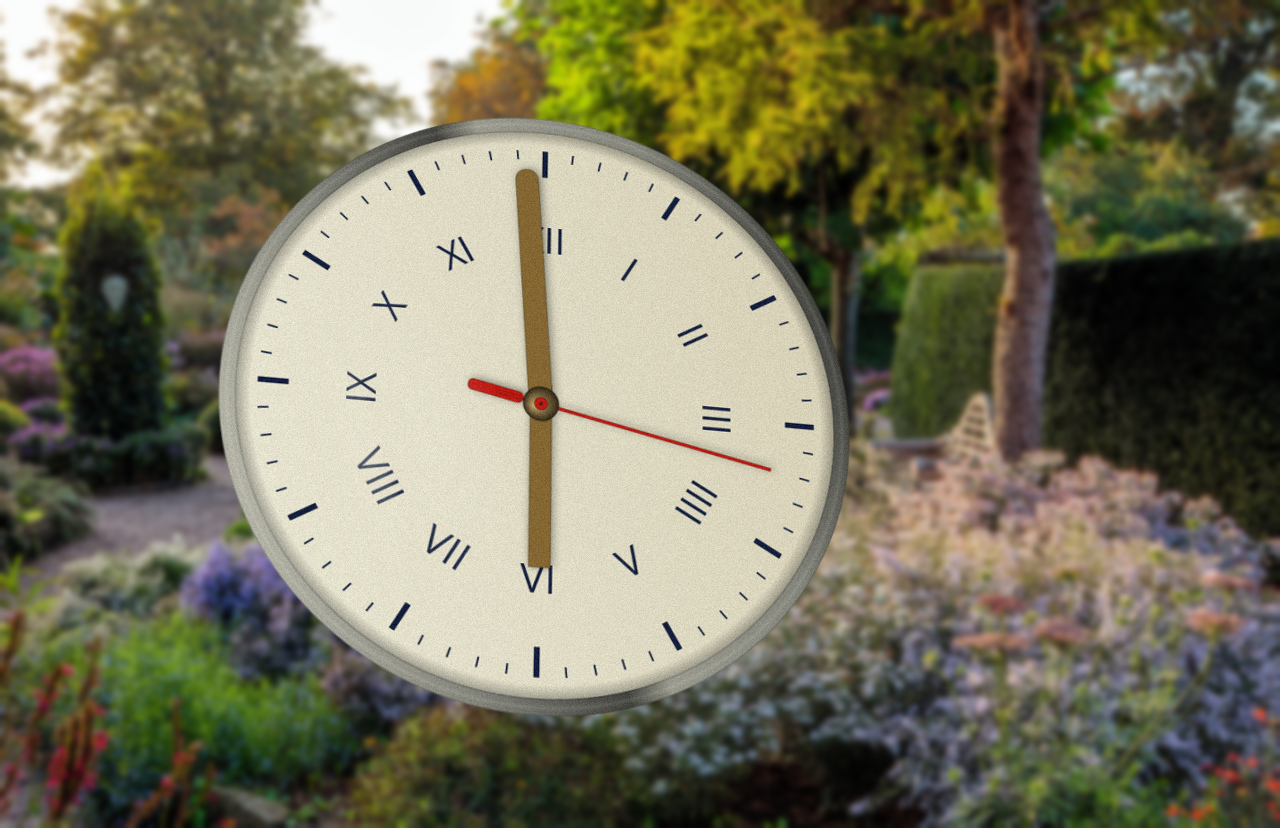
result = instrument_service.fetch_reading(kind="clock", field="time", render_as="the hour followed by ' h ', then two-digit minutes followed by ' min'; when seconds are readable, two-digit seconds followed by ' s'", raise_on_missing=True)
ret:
5 h 59 min 17 s
